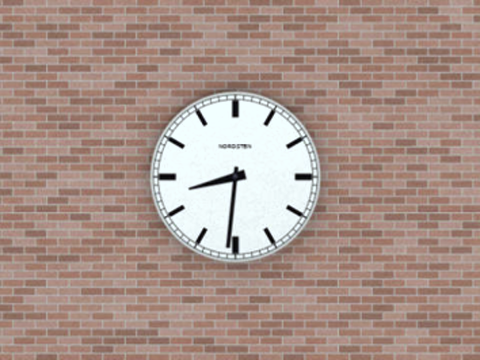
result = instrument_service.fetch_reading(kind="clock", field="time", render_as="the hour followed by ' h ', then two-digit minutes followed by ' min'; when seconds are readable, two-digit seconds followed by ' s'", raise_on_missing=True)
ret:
8 h 31 min
